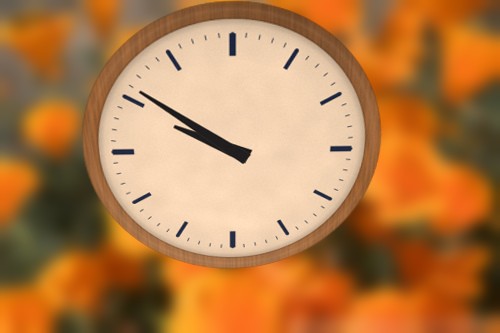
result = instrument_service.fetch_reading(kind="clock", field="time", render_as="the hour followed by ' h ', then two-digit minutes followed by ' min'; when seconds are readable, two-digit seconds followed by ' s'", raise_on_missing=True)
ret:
9 h 51 min
